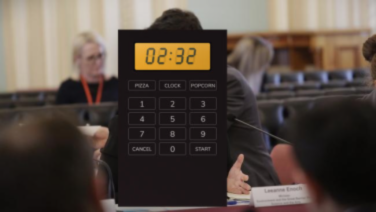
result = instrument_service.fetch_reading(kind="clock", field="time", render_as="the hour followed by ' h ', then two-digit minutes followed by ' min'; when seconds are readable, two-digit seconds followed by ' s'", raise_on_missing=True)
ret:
2 h 32 min
